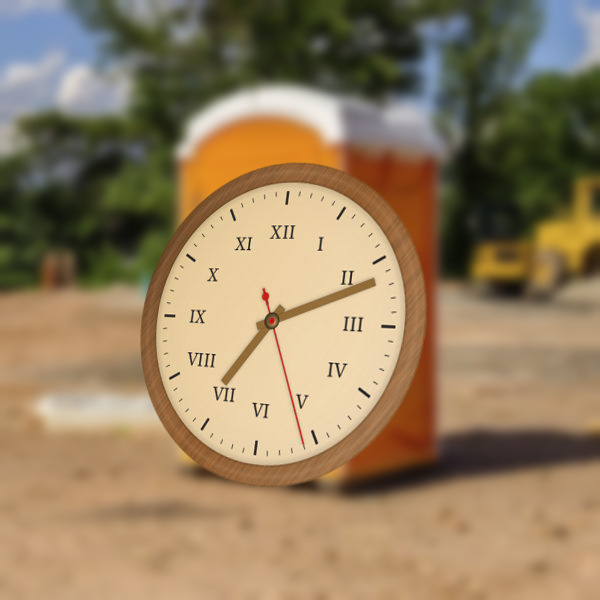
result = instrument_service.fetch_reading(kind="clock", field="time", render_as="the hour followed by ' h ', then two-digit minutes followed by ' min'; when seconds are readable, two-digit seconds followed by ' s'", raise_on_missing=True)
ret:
7 h 11 min 26 s
